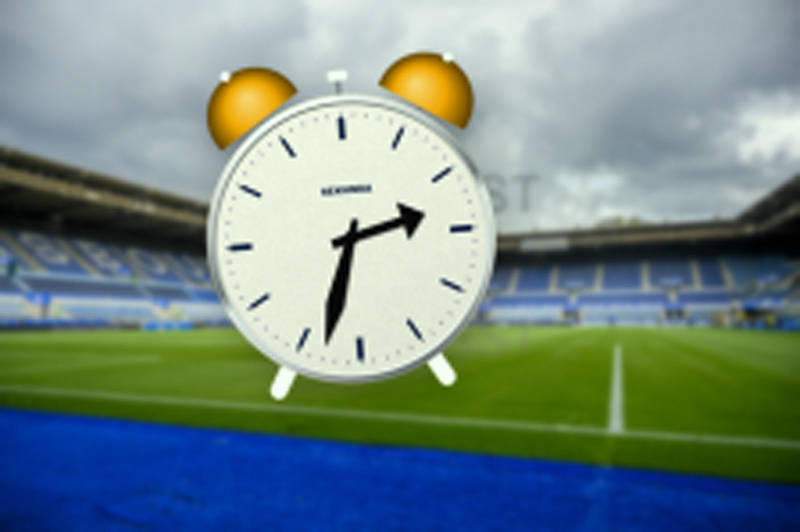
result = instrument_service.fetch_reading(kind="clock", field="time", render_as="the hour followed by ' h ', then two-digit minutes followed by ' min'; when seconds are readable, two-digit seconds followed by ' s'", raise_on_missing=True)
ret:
2 h 33 min
